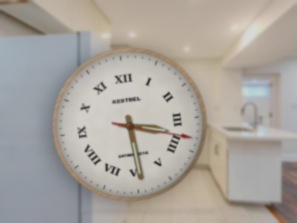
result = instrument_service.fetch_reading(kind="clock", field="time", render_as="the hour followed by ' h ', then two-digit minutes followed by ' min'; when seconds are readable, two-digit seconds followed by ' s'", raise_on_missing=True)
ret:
3 h 29 min 18 s
